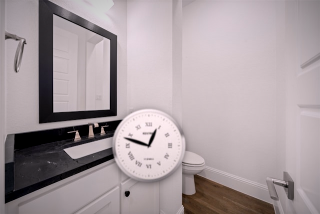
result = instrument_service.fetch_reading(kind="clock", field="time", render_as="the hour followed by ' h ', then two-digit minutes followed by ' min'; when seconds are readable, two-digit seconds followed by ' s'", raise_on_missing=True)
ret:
12 h 48 min
